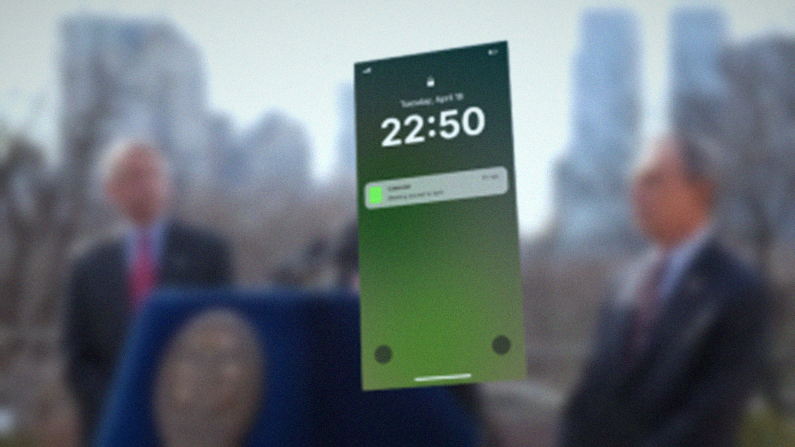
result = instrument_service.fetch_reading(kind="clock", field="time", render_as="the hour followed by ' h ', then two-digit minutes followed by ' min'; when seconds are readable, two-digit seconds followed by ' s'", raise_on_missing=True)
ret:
22 h 50 min
